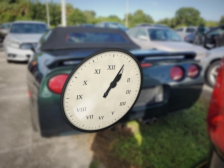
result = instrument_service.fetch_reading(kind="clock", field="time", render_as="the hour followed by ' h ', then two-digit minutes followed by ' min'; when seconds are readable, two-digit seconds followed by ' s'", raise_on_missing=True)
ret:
1 h 04 min
